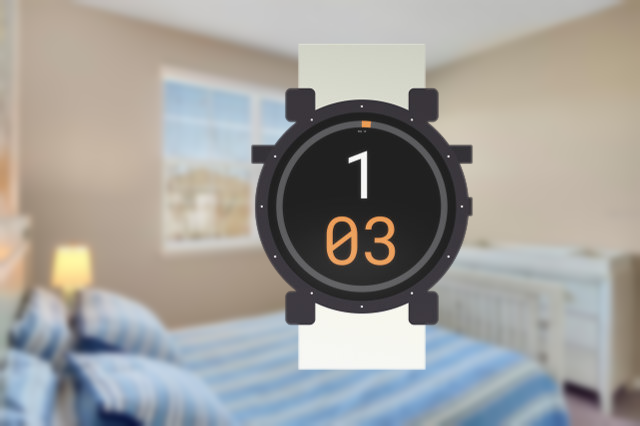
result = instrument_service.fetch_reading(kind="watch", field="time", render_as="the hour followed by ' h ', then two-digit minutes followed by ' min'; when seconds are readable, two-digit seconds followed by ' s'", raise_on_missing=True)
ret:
1 h 03 min
